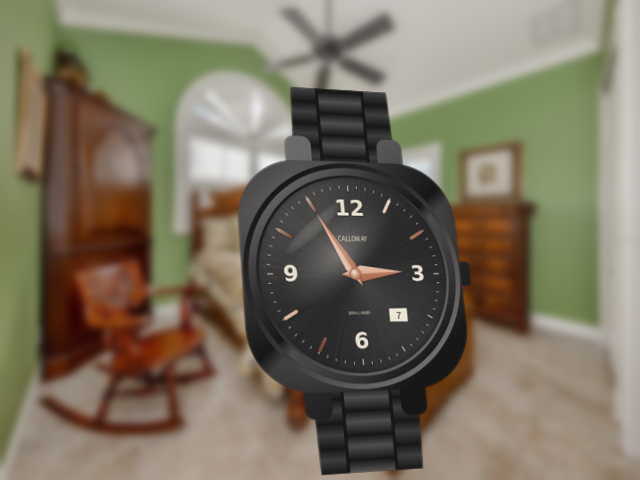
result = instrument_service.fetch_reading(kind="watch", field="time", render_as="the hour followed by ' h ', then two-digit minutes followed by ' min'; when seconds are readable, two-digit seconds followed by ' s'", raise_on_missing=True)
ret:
2 h 55 min
